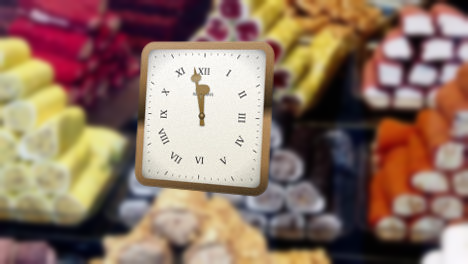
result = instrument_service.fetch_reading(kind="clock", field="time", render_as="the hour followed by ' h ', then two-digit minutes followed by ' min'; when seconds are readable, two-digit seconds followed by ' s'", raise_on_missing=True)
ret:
11 h 58 min
